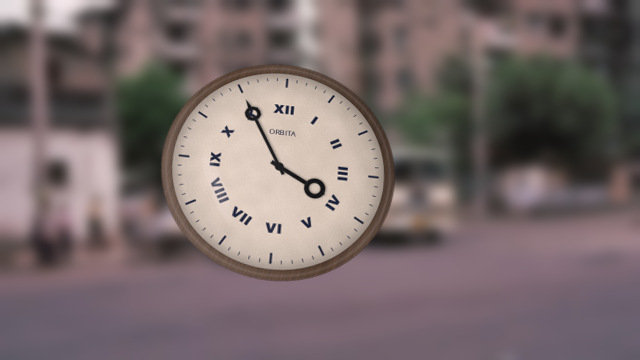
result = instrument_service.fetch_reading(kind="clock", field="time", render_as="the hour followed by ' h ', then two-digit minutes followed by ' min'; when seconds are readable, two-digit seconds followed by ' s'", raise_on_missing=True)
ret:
3 h 55 min
